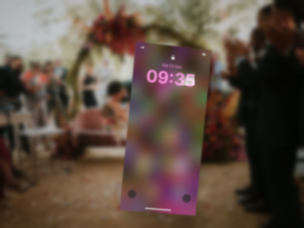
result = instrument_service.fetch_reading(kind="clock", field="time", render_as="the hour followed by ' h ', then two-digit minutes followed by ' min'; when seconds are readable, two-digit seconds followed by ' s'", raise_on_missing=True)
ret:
9 h 35 min
